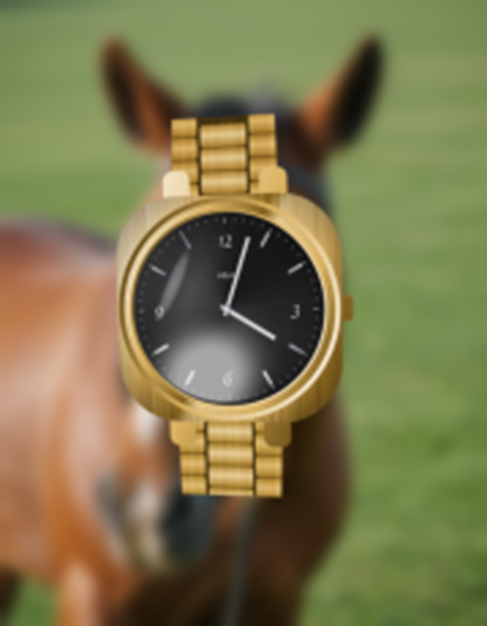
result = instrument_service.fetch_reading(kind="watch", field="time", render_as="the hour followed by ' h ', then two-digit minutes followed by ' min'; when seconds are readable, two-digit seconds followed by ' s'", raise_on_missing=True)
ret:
4 h 03 min
